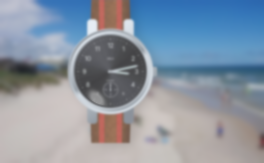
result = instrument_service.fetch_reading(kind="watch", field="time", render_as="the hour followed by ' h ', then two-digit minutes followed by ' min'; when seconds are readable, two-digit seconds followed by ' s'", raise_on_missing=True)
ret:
3 h 13 min
